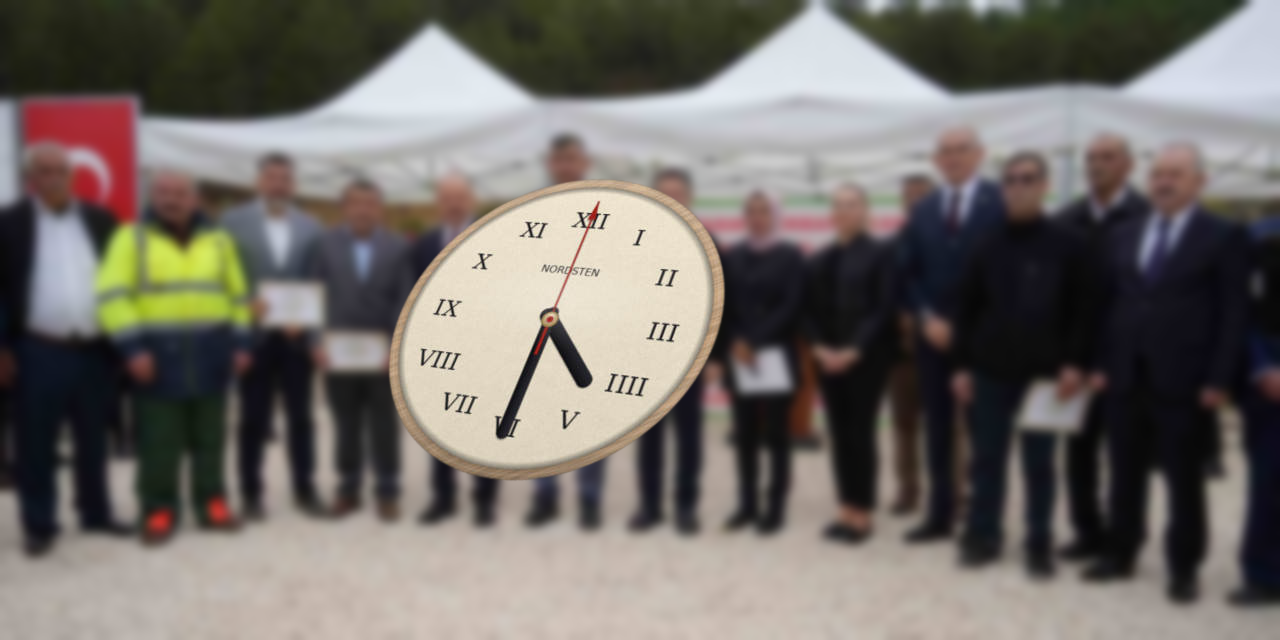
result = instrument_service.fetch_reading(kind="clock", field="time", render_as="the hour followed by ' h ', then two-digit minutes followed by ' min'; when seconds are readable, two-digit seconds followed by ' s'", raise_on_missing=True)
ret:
4 h 30 min 00 s
